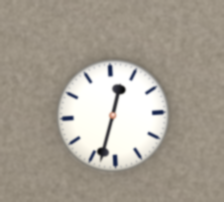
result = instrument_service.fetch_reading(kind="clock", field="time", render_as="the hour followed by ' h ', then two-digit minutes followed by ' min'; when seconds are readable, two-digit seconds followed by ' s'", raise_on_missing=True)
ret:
12 h 33 min
